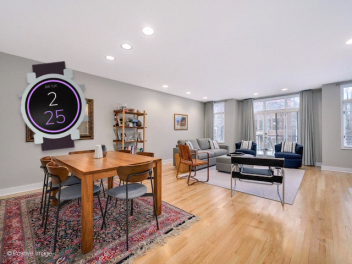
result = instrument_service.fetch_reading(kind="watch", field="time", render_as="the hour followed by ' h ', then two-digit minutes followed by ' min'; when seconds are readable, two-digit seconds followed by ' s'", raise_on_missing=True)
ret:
2 h 25 min
